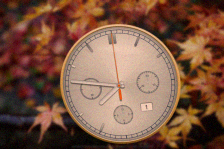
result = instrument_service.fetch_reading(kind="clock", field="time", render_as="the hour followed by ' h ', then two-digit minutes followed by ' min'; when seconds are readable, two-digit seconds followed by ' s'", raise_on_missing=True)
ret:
7 h 47 min
